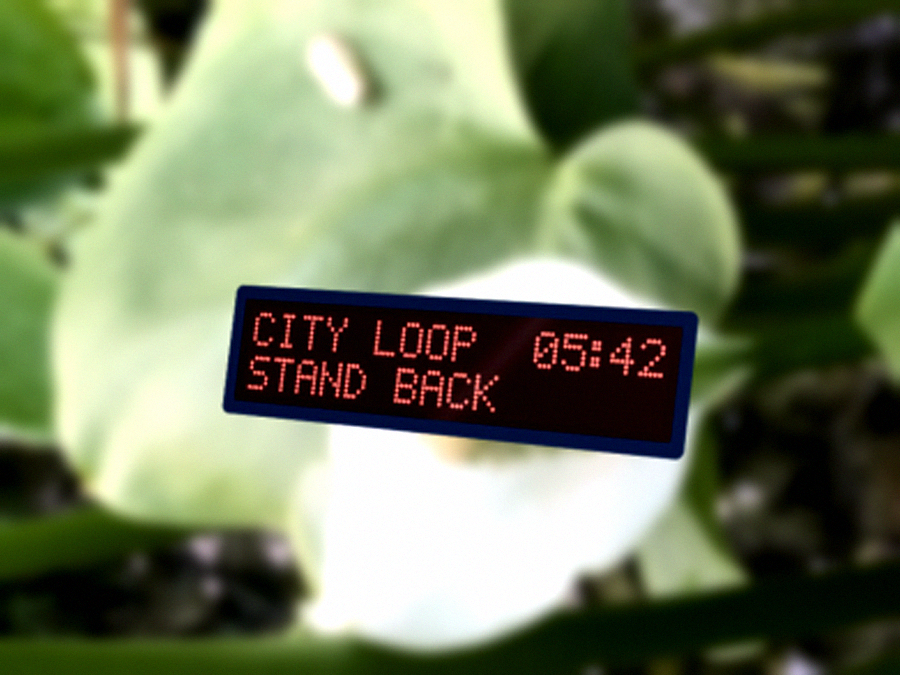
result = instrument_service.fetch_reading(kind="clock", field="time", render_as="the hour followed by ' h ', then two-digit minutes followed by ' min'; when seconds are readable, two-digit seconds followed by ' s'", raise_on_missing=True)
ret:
5 h 42 min
